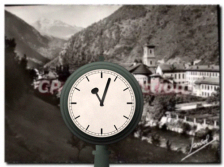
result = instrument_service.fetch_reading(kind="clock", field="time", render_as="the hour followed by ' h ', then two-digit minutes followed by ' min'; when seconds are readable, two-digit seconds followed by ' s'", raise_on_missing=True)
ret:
11 h 03 min
